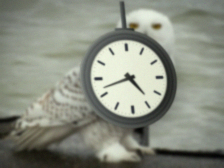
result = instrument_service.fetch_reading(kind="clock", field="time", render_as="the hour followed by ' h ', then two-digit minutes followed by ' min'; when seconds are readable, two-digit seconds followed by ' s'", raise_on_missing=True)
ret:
4 h 42 min
